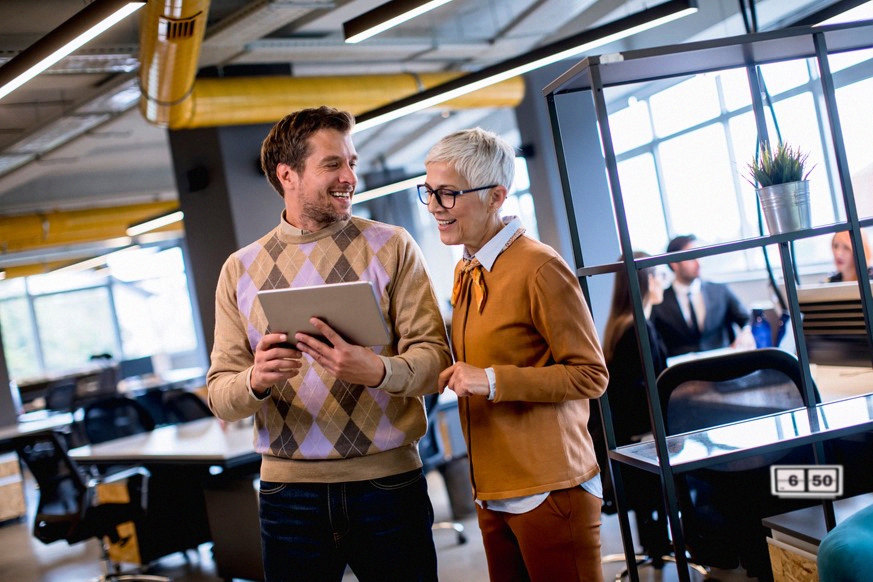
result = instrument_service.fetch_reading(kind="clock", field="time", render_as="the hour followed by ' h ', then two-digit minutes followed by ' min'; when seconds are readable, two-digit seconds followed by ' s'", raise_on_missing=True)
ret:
6 h 50 min
